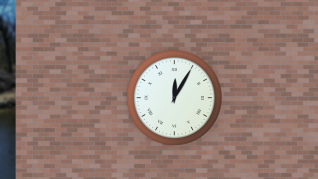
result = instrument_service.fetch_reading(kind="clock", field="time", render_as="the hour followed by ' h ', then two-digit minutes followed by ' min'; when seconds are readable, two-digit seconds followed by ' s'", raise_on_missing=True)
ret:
12 h 05 min
